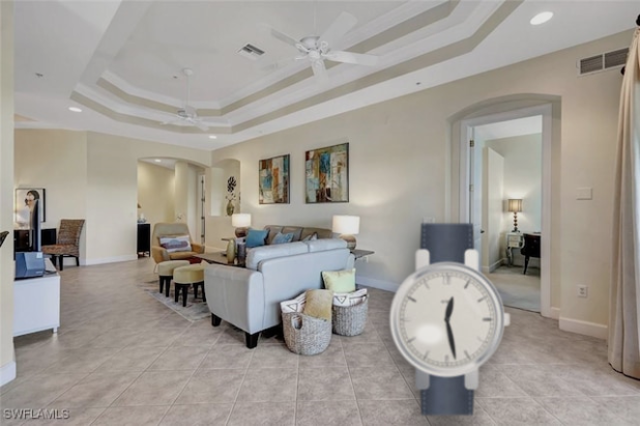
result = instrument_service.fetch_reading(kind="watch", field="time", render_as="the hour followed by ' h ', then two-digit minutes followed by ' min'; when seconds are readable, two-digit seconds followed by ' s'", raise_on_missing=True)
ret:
12 h 28 min
